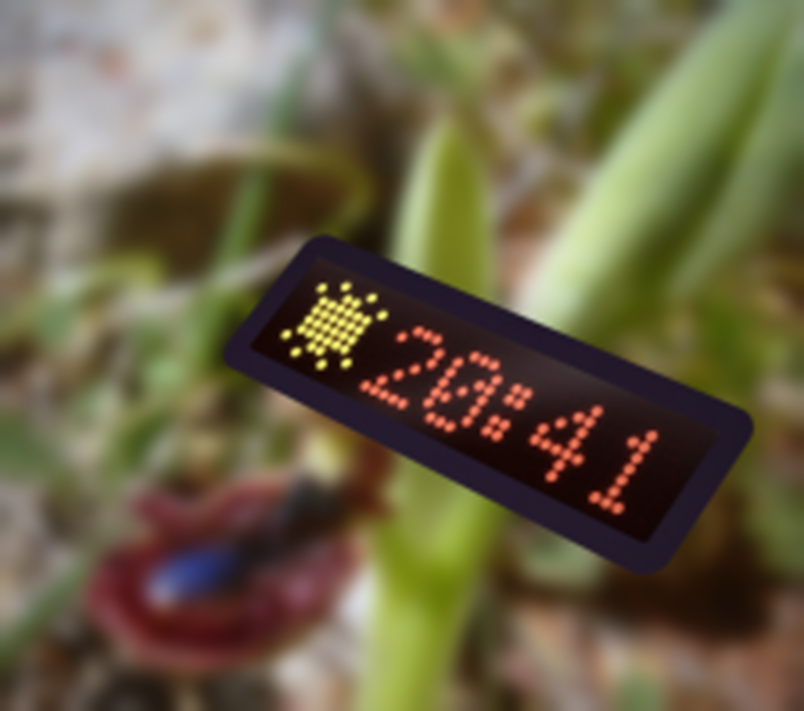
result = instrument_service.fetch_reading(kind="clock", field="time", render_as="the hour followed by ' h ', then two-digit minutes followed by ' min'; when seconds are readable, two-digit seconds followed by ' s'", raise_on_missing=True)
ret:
20 h 41 min
